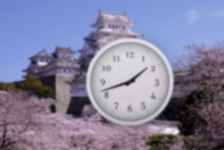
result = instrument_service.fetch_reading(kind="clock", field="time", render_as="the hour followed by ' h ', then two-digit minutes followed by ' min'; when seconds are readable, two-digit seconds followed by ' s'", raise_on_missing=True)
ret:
1 h 42 min
